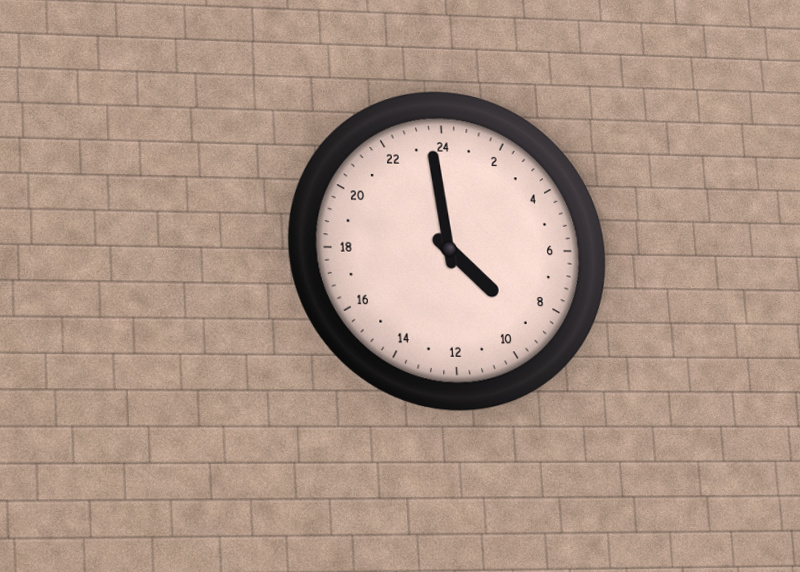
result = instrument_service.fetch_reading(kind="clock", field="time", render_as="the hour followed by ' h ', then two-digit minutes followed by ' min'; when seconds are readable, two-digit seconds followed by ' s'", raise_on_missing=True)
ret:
8 h 59 min
